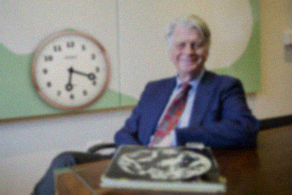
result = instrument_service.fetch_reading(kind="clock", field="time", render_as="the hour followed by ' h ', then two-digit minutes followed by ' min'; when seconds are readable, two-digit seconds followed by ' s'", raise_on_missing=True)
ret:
6 h 18 min
